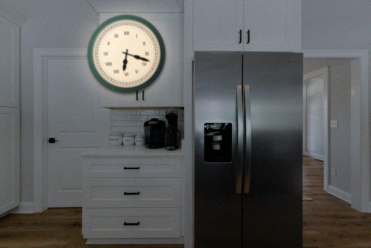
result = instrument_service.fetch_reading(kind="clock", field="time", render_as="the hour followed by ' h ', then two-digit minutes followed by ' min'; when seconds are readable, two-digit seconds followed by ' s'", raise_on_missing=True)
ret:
6 h 18 min
